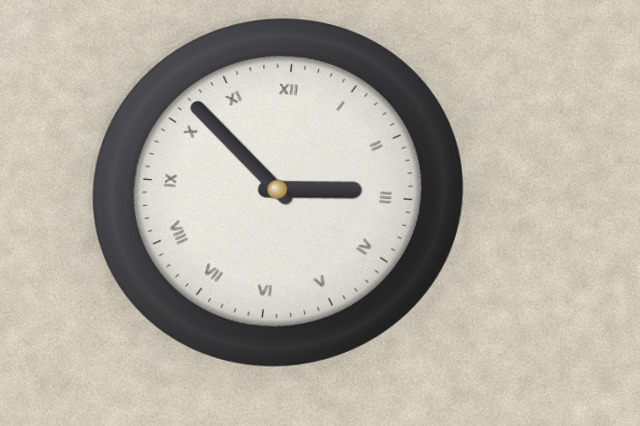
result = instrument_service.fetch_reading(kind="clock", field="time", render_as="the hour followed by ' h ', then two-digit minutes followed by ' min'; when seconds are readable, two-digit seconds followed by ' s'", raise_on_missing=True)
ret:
2 h 52 min
